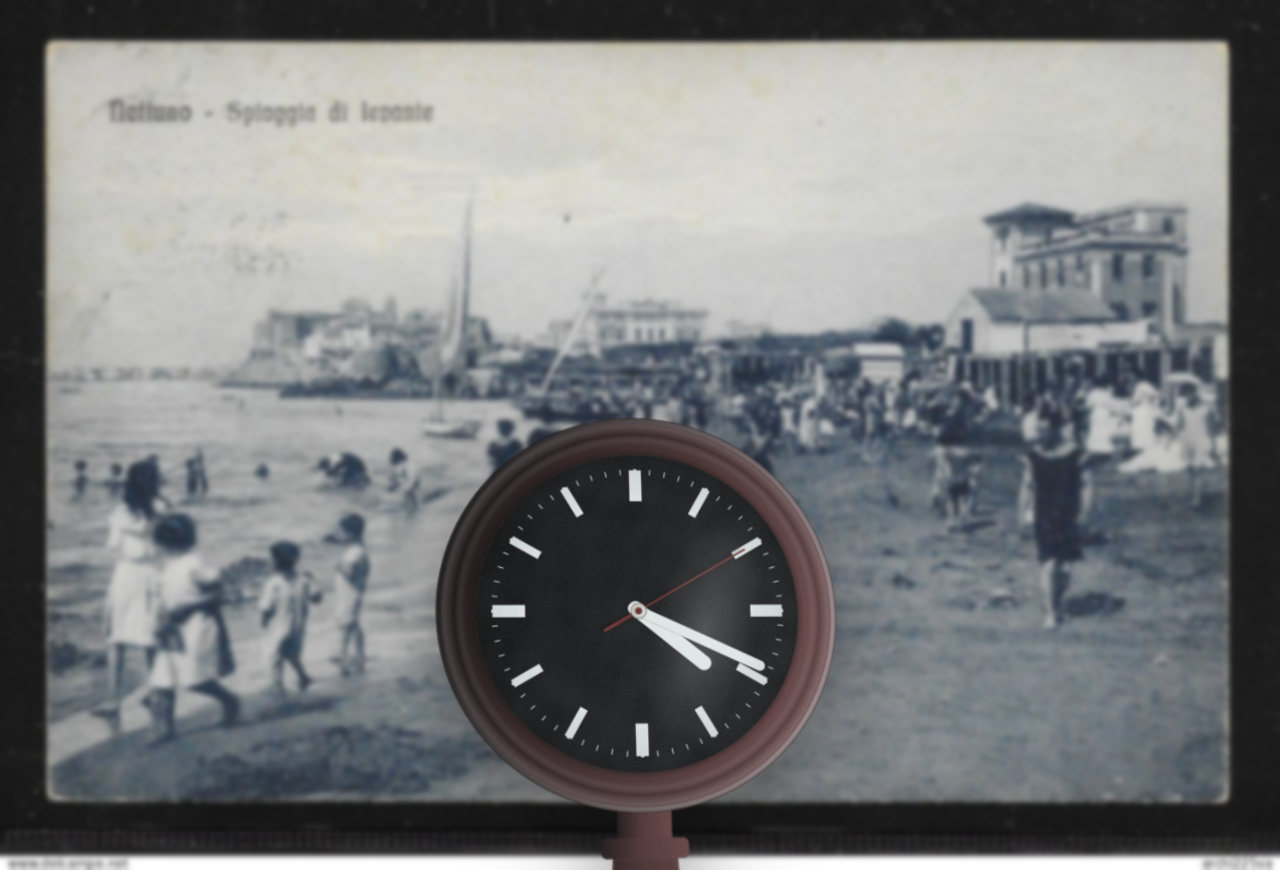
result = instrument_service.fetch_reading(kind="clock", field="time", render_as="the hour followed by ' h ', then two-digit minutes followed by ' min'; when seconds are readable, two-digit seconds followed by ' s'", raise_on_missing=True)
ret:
4 h 19 min 10 s
